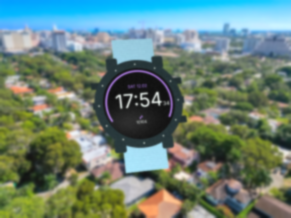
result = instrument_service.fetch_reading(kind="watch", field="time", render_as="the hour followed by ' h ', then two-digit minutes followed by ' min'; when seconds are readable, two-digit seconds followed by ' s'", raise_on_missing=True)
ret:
17 h 54 min
